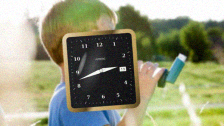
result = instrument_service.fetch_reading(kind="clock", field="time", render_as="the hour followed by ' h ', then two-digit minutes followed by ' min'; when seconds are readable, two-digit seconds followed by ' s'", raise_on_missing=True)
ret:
2 h 42 min
